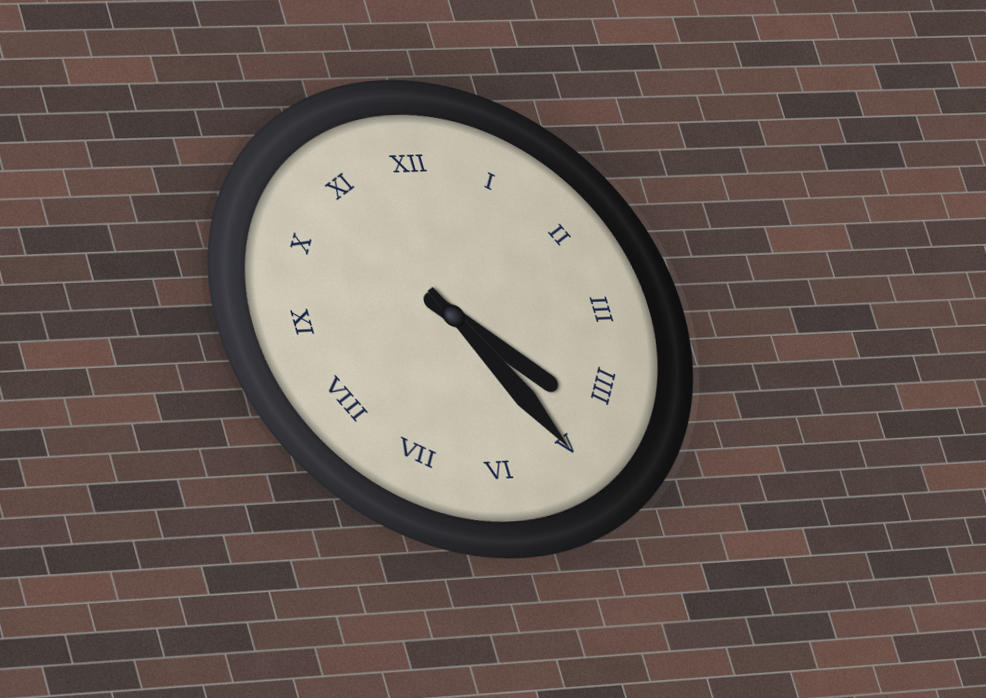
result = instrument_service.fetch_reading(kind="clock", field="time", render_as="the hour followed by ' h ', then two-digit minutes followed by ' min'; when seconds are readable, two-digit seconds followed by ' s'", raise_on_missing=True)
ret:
4 h 25 min
